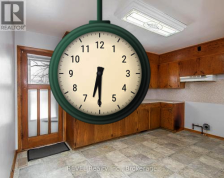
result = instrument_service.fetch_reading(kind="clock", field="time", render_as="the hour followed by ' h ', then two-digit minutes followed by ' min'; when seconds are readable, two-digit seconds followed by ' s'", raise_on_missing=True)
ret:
6 h 30 min
